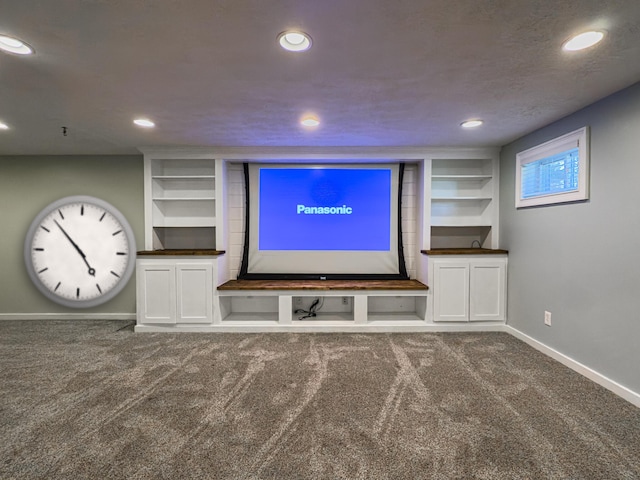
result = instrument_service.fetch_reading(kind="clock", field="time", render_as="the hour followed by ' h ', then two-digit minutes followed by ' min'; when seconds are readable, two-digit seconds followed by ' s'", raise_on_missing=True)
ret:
4 h 53 min
